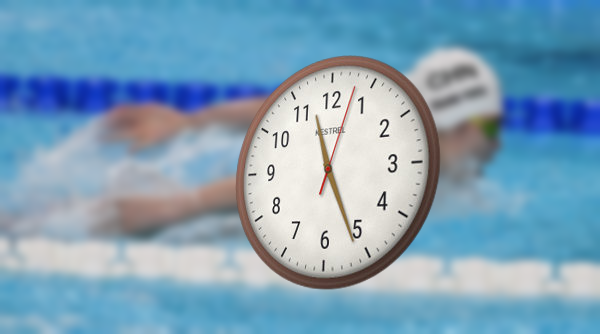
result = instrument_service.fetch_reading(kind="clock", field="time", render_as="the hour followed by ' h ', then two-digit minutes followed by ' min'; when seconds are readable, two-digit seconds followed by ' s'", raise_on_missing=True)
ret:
11 h 26 min 03 s
